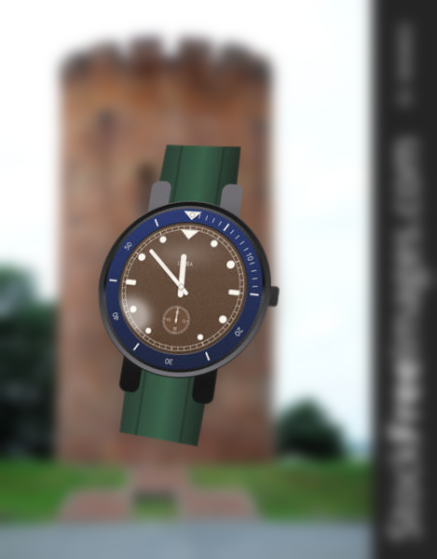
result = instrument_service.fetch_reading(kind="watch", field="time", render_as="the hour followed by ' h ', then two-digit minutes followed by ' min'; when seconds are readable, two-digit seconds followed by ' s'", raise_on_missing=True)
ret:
11 h 52 min
